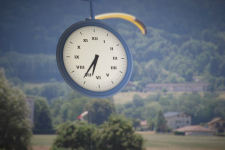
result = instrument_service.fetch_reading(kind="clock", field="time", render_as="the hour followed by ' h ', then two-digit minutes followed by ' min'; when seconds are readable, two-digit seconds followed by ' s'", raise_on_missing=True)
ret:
6 h 36 min
